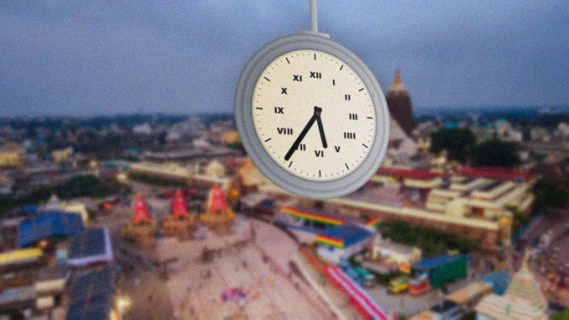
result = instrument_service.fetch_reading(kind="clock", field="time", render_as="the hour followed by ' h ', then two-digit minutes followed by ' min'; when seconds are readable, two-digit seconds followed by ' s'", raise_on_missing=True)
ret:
5 h 36 min
